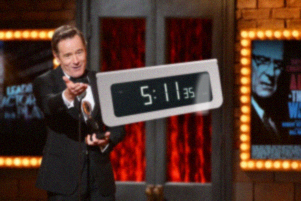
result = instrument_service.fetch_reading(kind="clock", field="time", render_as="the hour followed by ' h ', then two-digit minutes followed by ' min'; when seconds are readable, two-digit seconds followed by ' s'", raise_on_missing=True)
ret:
5 h 11 min
